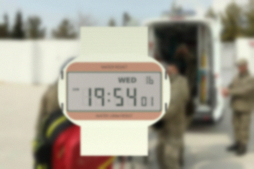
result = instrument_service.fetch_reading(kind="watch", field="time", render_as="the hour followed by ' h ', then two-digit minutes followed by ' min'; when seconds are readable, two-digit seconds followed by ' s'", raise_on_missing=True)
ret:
19 h 54 min
